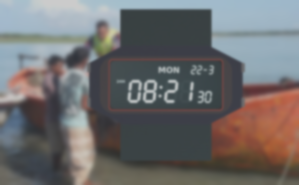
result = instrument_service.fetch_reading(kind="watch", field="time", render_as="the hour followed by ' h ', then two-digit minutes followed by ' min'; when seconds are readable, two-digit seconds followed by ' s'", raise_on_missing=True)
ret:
8 h 21 min 30 s
